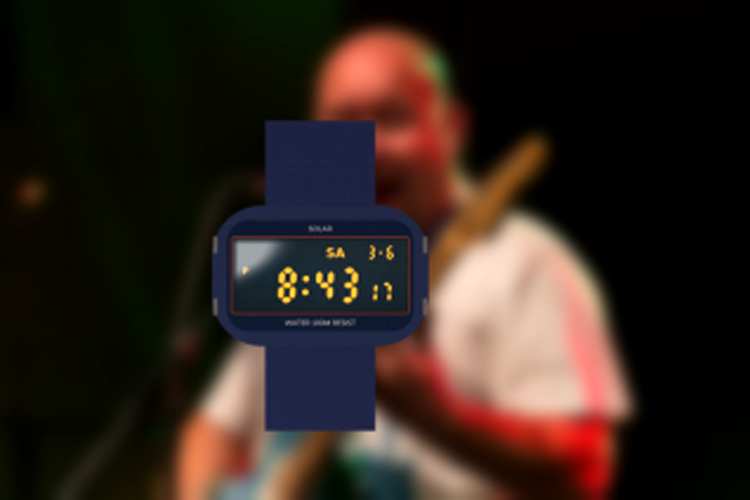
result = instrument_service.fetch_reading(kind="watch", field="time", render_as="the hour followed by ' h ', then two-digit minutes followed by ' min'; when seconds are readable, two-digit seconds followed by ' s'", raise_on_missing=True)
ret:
8 h 43 min 17 s
